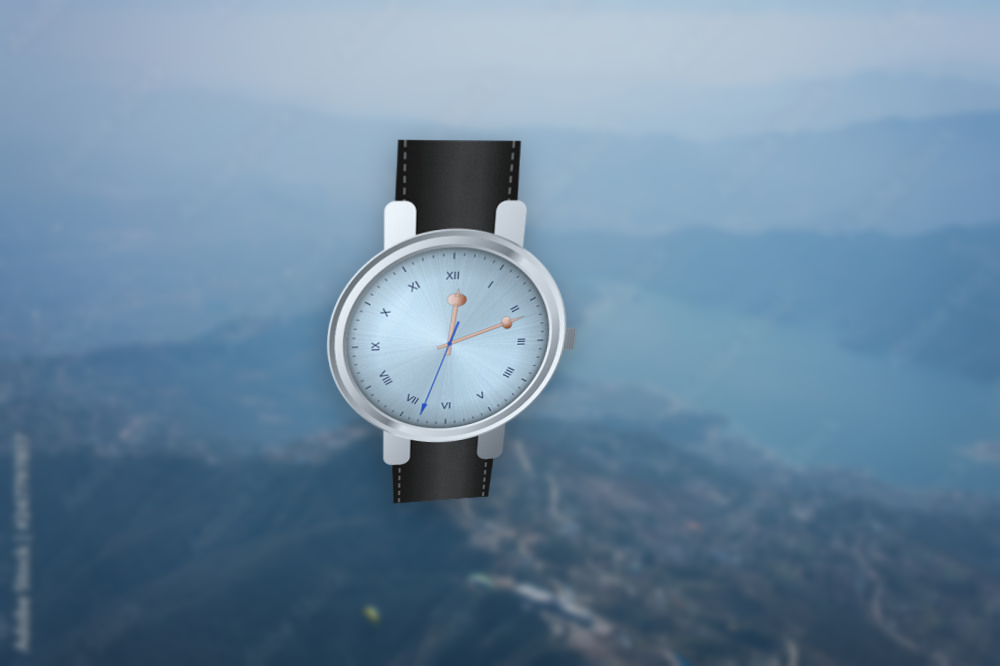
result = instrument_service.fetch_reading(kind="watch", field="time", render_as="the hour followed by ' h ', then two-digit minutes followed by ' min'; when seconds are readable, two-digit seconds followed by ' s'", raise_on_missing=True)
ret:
12 h 11 min 33 s
